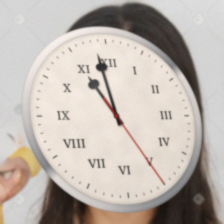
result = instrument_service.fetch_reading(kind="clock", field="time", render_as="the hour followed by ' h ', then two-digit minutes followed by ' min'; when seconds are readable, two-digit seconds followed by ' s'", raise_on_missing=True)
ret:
10 h 58 min 25 s
